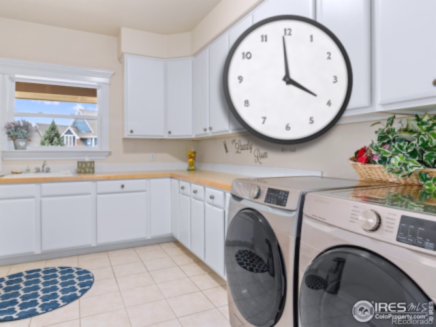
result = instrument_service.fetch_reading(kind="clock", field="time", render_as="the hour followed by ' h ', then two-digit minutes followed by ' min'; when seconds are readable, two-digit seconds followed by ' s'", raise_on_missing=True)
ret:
3 h 59 min
